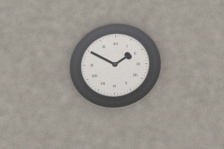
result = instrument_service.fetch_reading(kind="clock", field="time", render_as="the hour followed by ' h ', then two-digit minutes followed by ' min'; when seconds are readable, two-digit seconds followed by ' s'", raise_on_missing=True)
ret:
1 h 50 min
